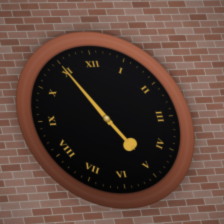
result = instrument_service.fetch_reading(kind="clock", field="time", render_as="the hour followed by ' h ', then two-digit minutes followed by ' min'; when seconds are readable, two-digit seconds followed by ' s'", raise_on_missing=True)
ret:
4 h 55 min
